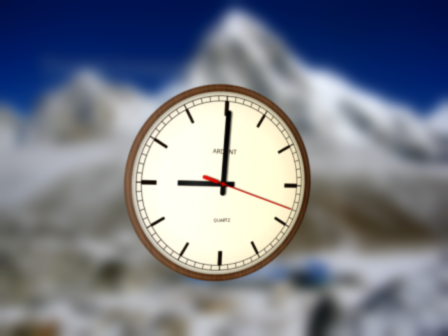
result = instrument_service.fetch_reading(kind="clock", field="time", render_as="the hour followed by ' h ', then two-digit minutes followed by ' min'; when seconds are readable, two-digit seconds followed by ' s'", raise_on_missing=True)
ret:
9 h 00 min 18 s
